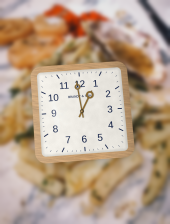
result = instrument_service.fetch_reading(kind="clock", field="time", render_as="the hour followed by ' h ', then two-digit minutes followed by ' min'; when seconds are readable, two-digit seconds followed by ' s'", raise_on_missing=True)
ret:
12 h 59 min
